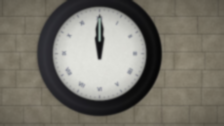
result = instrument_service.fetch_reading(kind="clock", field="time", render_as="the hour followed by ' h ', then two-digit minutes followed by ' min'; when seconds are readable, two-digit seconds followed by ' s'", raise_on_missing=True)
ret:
12 h 00 min
